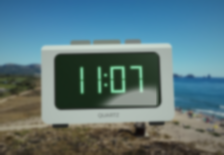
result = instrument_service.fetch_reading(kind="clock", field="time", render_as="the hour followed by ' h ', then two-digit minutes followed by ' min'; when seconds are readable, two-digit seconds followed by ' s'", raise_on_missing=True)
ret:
11 h 07 min
